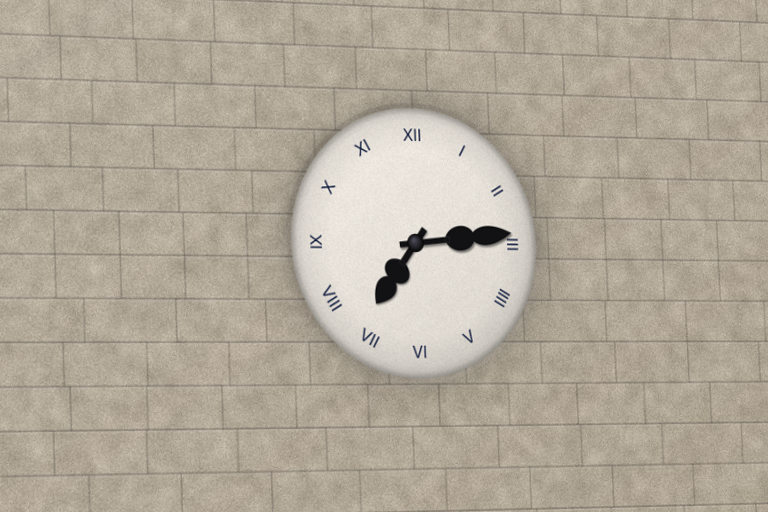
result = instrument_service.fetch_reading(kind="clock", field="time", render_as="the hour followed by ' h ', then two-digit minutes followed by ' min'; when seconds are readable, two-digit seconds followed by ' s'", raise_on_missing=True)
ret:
7 h 14 min
